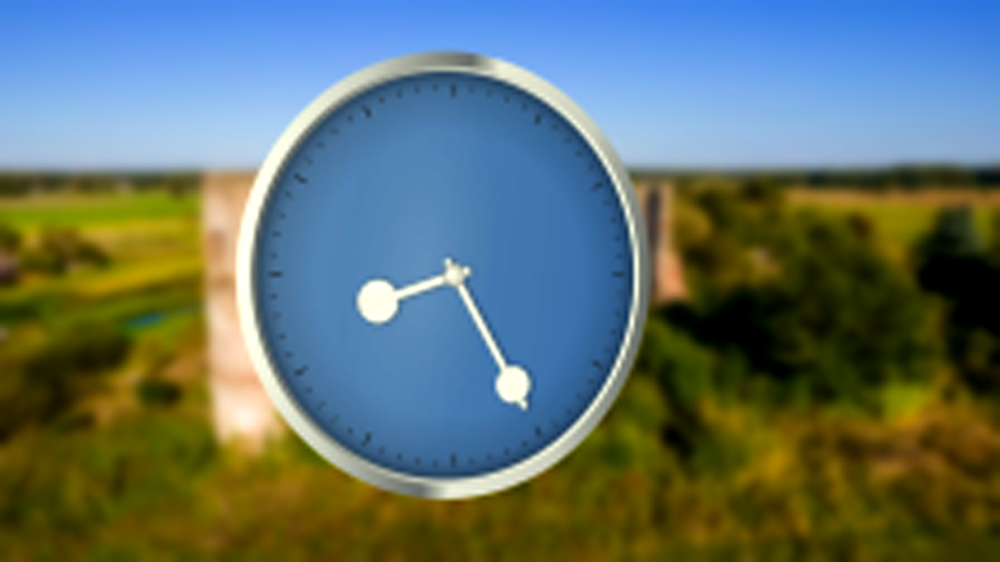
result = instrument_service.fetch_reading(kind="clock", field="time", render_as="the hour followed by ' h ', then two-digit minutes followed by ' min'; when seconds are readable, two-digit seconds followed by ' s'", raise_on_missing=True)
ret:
8 h 25 min
